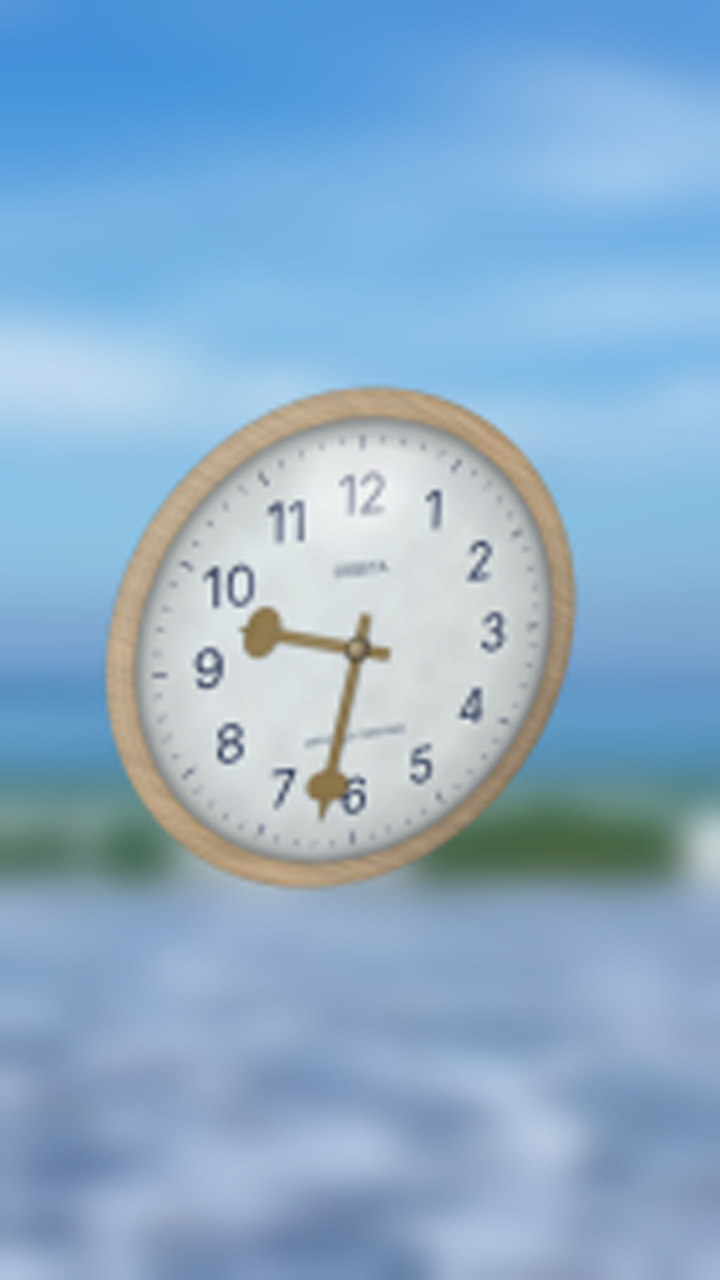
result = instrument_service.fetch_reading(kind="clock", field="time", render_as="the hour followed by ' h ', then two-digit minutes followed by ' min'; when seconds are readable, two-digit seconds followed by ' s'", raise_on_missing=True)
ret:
9 h 32 min
